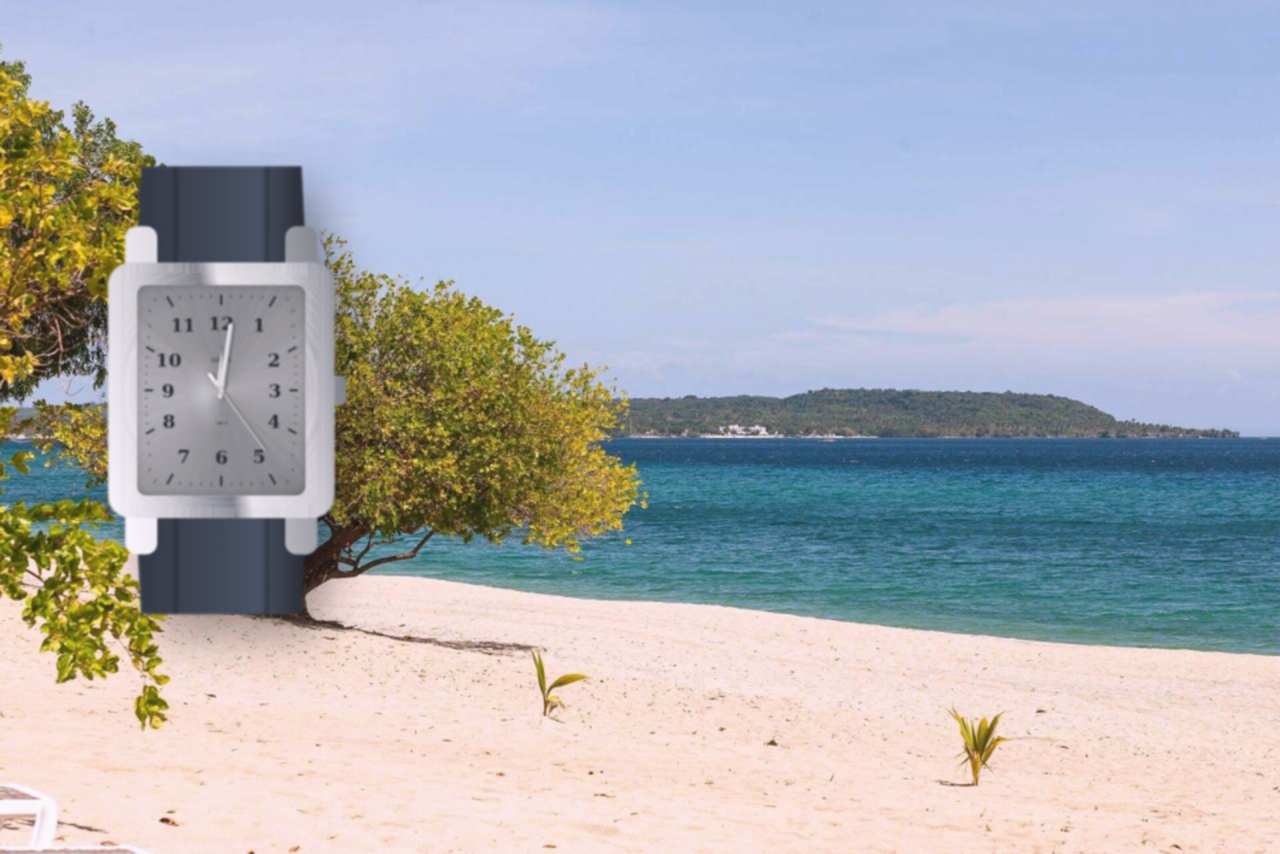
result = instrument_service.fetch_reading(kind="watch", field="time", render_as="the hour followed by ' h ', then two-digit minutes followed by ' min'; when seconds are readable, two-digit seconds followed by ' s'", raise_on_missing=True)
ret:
12 h 01 min 24 s
